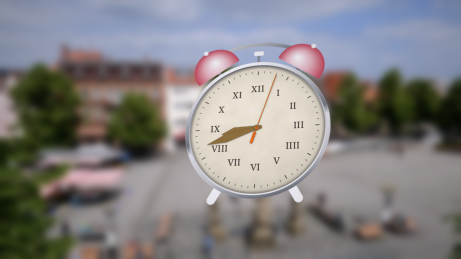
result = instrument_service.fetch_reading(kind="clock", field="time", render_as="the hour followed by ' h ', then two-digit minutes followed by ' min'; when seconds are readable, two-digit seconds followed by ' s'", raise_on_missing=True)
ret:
8 h 42 min 03 s
